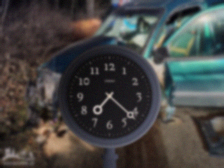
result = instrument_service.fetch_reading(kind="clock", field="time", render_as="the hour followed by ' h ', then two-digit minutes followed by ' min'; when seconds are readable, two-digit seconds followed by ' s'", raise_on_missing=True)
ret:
7 h 22 min
